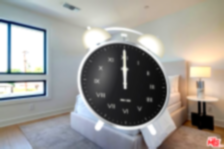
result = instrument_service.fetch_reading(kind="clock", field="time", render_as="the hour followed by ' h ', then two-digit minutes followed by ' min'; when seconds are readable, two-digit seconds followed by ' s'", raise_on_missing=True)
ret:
12 h 00 min
